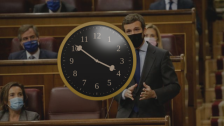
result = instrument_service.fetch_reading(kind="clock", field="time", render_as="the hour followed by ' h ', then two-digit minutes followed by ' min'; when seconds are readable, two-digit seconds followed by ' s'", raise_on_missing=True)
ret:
3 h 51 min
